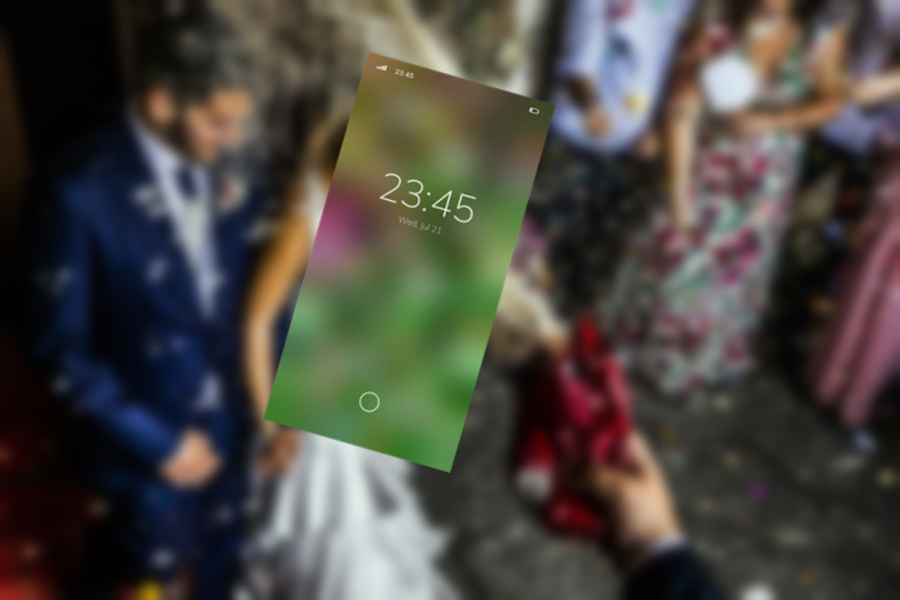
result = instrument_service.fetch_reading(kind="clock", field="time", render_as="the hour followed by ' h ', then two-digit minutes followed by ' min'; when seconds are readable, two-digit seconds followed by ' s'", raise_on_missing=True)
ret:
23 h 45 min
